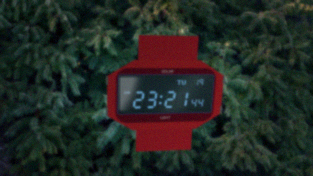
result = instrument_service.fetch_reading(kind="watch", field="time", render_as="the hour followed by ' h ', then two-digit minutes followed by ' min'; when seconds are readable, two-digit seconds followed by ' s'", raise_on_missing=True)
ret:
23 h 21 min
